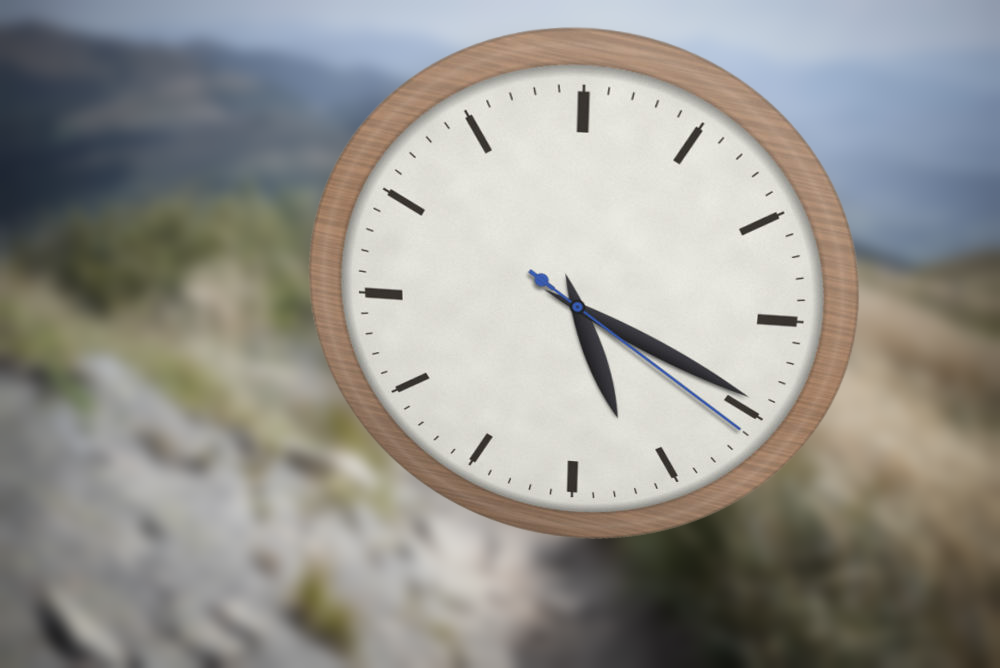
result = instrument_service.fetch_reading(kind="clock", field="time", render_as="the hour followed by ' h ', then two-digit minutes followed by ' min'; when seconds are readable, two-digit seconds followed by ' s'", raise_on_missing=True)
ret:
5 h 19 min 21 s
